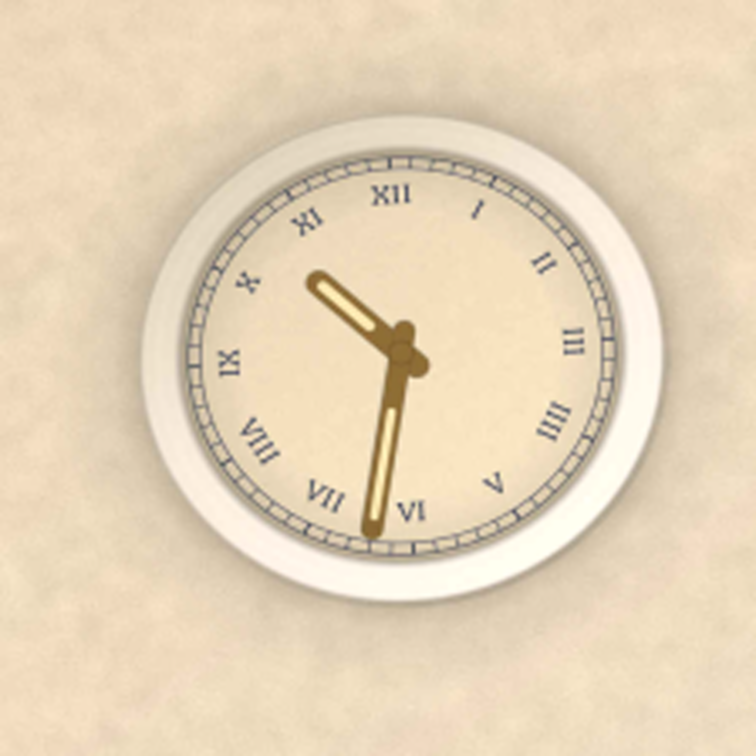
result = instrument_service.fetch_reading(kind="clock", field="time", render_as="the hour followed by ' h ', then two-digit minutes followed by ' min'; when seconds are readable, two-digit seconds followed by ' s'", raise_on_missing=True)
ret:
10 h 32 min
